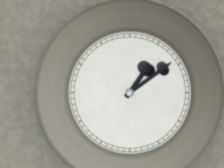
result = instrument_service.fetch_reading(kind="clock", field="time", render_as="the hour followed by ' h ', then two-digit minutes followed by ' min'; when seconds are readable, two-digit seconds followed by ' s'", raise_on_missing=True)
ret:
1 h 09 min
